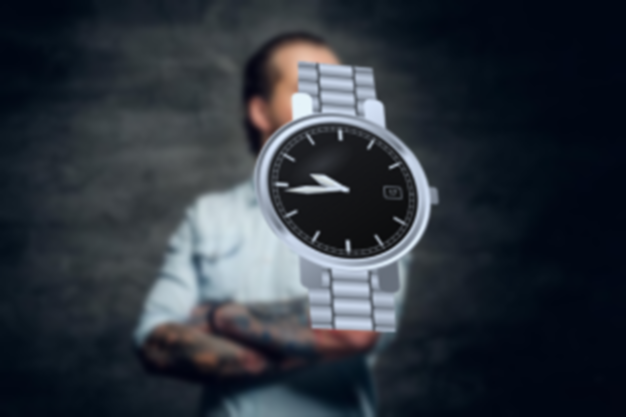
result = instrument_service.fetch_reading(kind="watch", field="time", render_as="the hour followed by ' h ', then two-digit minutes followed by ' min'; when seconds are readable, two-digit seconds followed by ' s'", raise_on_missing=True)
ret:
9 h 44 min
